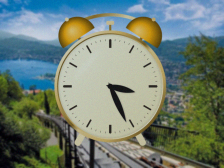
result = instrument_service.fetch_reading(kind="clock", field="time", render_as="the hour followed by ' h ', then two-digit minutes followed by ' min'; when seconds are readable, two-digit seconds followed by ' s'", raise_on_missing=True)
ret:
3 h 26 min
